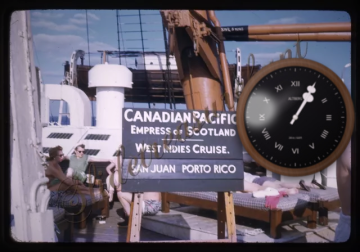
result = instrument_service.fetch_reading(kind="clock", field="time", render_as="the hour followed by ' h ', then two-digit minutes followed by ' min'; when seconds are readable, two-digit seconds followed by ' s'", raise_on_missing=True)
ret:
1 h 05 min
